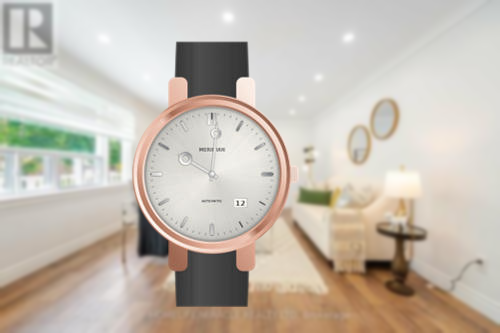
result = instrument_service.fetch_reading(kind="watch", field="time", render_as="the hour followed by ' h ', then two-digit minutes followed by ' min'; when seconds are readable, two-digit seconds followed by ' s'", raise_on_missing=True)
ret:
10 h 01 min
